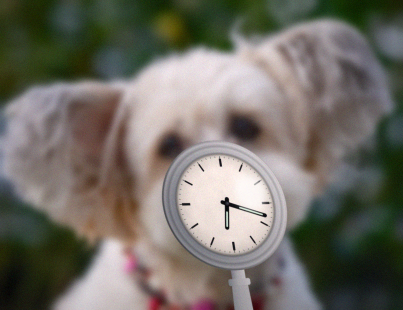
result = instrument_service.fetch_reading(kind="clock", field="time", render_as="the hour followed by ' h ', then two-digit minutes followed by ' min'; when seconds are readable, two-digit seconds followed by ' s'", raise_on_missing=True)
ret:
6 h 18 min
